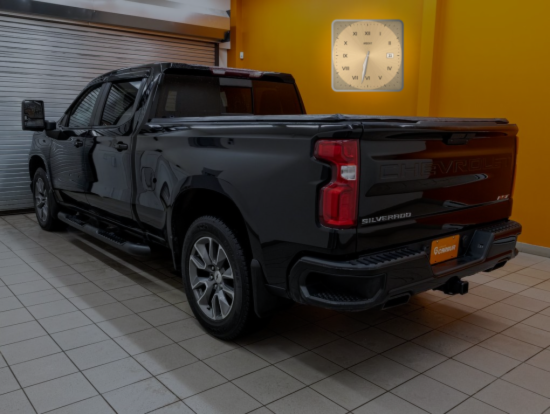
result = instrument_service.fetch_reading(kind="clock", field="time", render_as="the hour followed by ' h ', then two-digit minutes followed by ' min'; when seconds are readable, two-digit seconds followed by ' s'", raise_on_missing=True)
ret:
6 h 32 min
